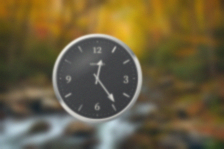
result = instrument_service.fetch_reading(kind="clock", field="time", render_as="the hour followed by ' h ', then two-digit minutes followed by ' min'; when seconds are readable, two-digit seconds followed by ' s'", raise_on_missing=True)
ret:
12 h 24 min
